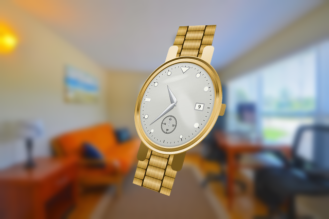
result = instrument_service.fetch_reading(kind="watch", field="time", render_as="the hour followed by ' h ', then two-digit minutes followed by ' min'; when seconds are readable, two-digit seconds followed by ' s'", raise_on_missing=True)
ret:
10 h 37 min
